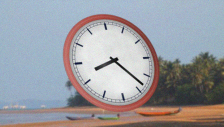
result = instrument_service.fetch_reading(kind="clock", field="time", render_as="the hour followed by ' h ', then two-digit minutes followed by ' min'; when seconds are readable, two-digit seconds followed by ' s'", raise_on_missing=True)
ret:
8 h 23 min
